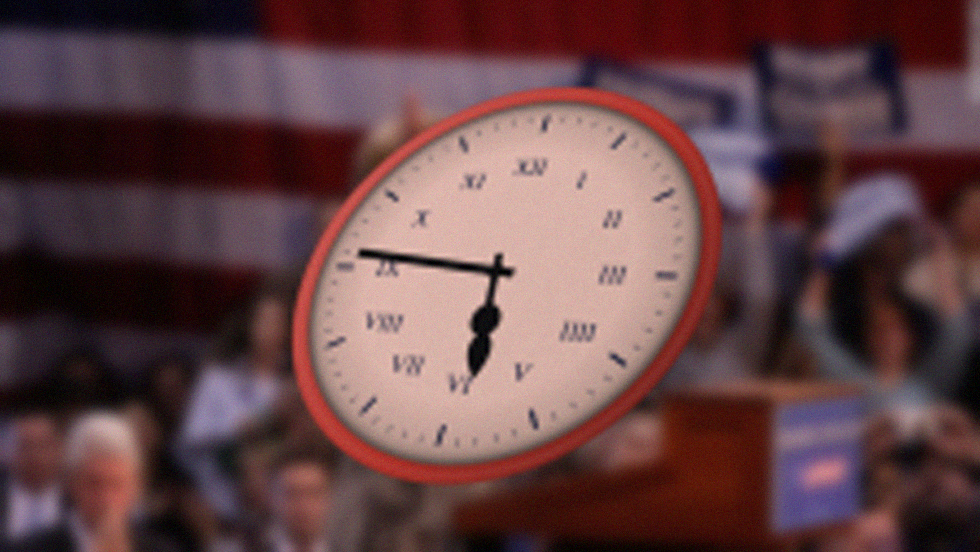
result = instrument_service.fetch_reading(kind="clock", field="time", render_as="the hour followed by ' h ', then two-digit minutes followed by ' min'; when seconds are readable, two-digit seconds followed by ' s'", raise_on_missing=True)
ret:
5 h 46 min
